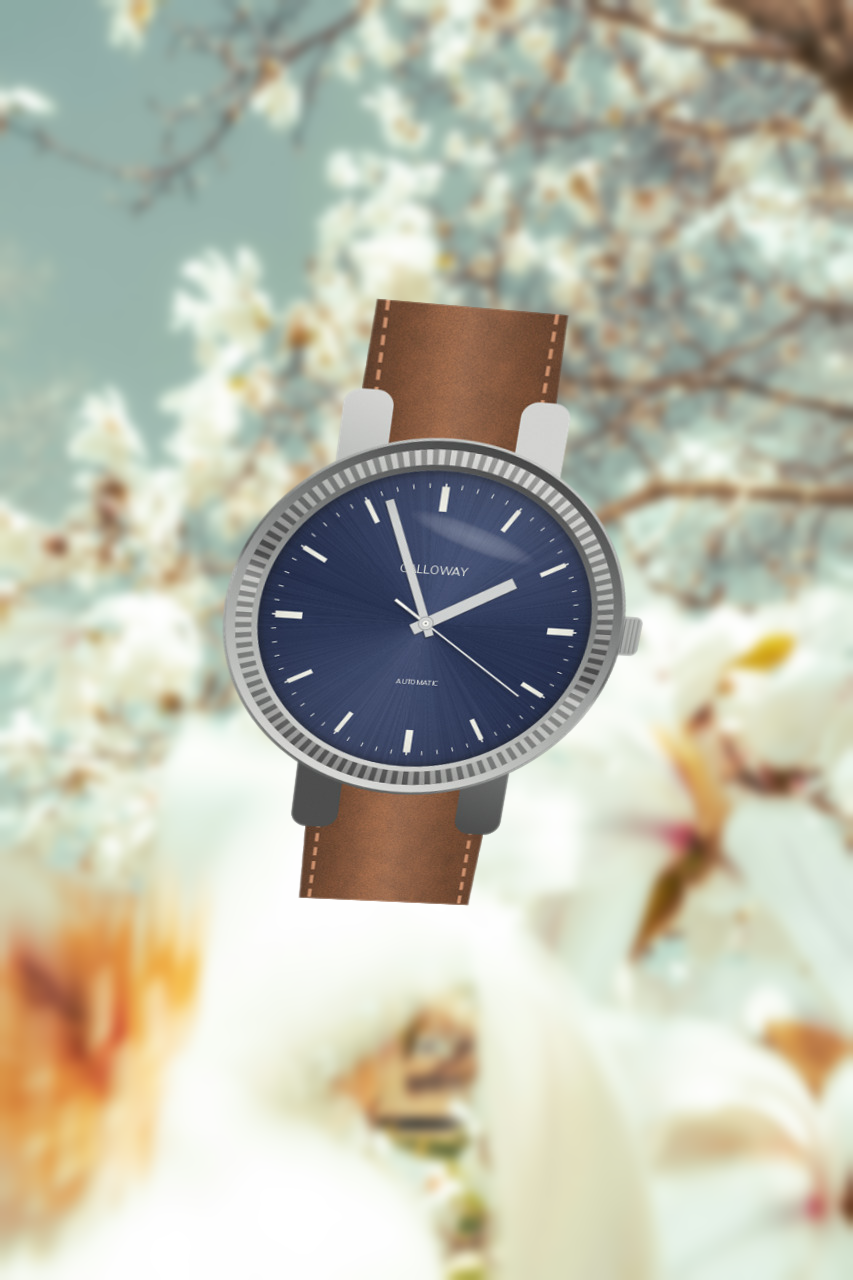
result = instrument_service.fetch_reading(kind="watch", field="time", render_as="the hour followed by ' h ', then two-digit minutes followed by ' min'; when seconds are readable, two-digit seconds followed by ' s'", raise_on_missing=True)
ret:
1 h 56 min 21 s
